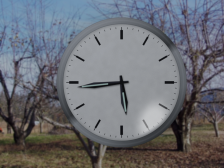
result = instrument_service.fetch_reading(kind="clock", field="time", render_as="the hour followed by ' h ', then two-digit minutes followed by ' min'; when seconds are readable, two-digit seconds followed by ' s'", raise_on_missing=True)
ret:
5 h 44 min
